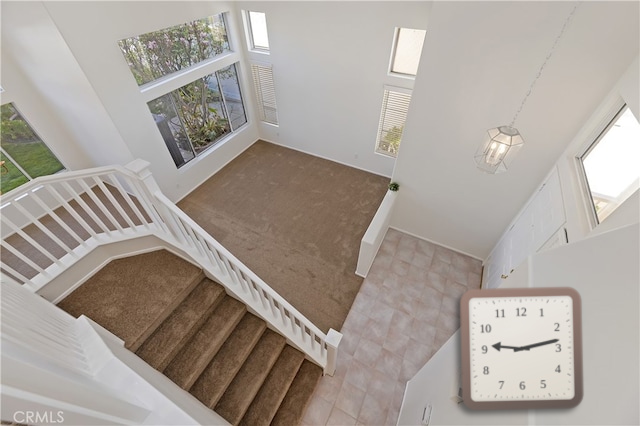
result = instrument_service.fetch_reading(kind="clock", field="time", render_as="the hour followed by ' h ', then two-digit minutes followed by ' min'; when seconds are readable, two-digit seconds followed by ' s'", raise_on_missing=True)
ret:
9 h 13 min
